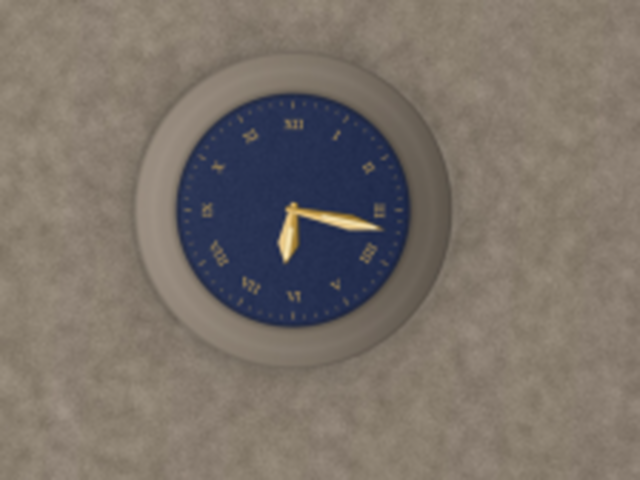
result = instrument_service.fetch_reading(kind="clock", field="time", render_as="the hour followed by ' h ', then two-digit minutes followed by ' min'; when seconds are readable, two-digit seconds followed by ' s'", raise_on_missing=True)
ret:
6 h 17 min
